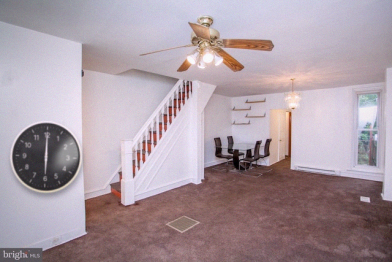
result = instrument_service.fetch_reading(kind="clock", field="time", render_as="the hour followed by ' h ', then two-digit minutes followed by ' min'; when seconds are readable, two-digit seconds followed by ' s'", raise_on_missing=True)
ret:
6 h 00 min
